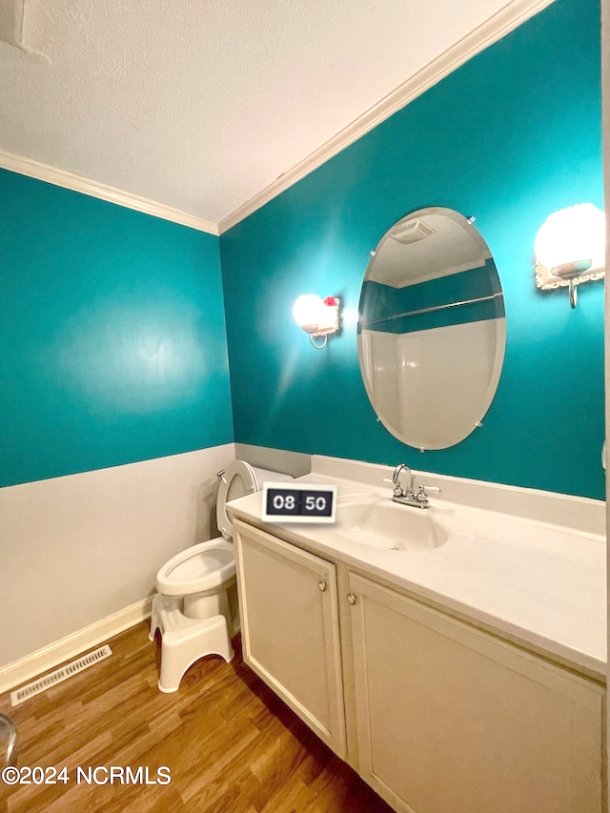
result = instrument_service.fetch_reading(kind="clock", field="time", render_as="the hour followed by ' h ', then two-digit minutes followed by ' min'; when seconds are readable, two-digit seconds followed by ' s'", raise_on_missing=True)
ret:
8 h 50 min
